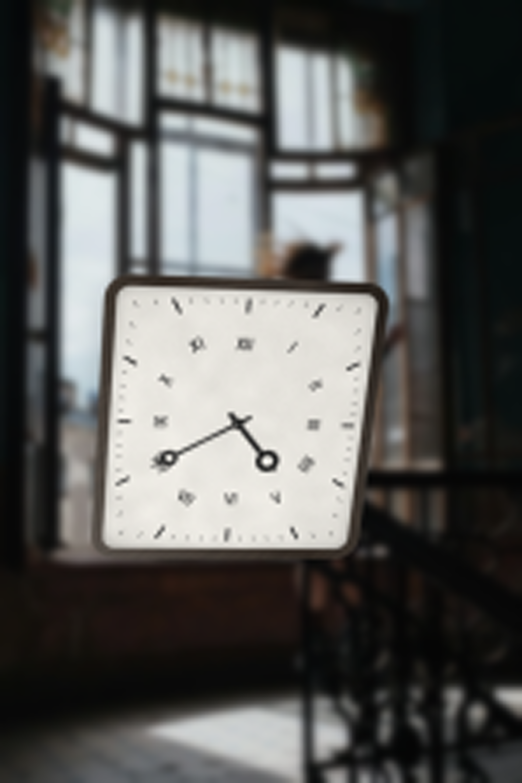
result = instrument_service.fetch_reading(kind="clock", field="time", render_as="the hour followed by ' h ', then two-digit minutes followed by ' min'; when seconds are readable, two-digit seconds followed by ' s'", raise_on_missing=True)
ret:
4 h 40 min
